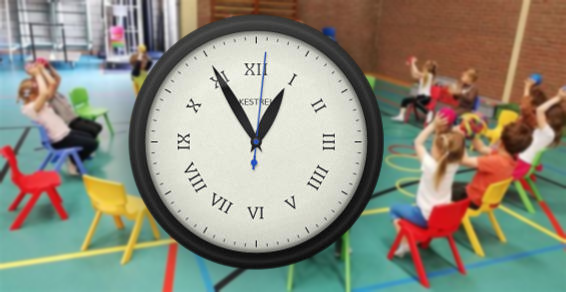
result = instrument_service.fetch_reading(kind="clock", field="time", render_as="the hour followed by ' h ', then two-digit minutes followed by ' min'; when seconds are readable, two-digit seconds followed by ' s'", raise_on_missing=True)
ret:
12 h 55 min 01 s
